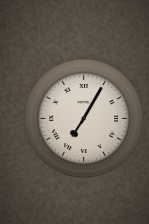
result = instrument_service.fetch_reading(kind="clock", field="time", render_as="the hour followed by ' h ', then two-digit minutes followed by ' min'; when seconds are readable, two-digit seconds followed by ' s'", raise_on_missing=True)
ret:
7 h 05 min
